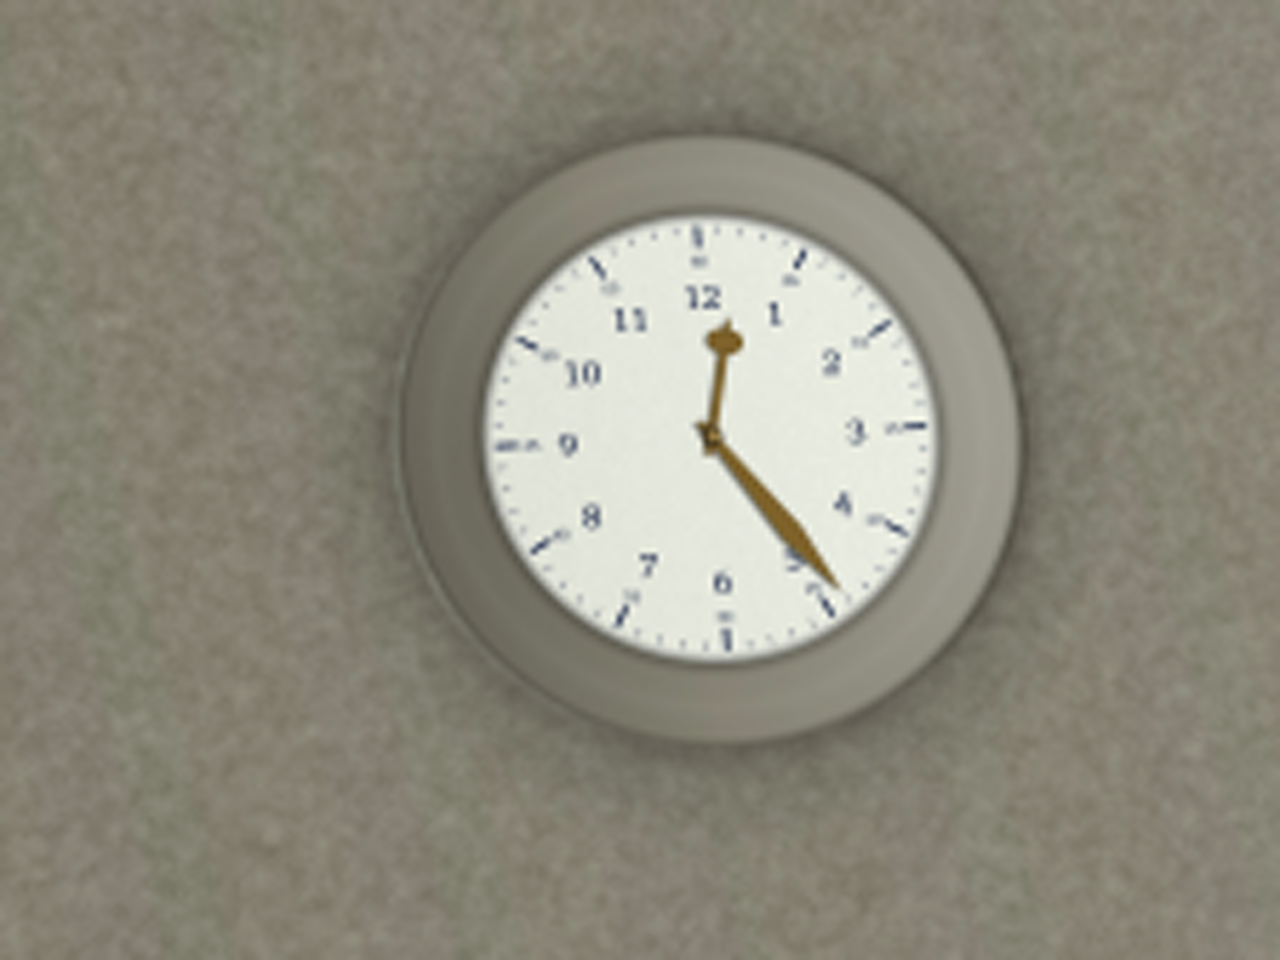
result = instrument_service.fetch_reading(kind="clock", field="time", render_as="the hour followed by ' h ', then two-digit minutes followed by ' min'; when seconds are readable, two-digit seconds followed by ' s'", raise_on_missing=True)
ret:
12 h 24 min
